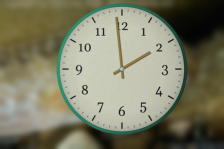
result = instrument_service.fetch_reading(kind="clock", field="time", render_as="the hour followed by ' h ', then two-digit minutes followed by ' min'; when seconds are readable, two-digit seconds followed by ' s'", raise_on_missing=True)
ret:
1 h 59 min
